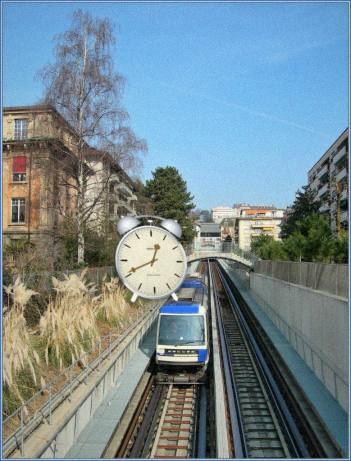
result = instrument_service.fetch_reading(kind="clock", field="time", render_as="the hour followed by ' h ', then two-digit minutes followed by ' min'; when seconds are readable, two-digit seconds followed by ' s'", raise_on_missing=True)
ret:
12 h 41 min
